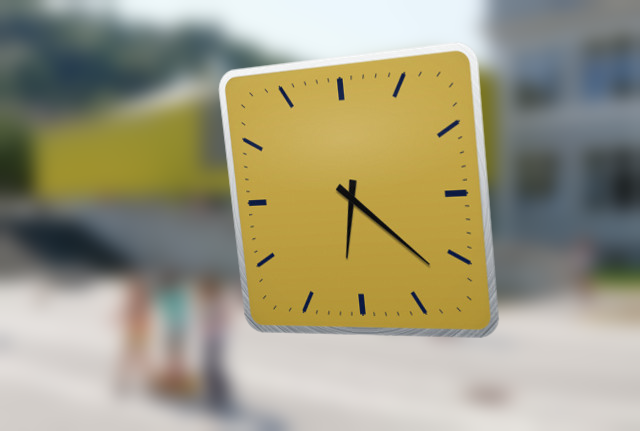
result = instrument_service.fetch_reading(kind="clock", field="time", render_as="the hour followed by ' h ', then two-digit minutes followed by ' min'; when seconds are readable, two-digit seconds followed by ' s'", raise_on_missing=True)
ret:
6 h 22 min
